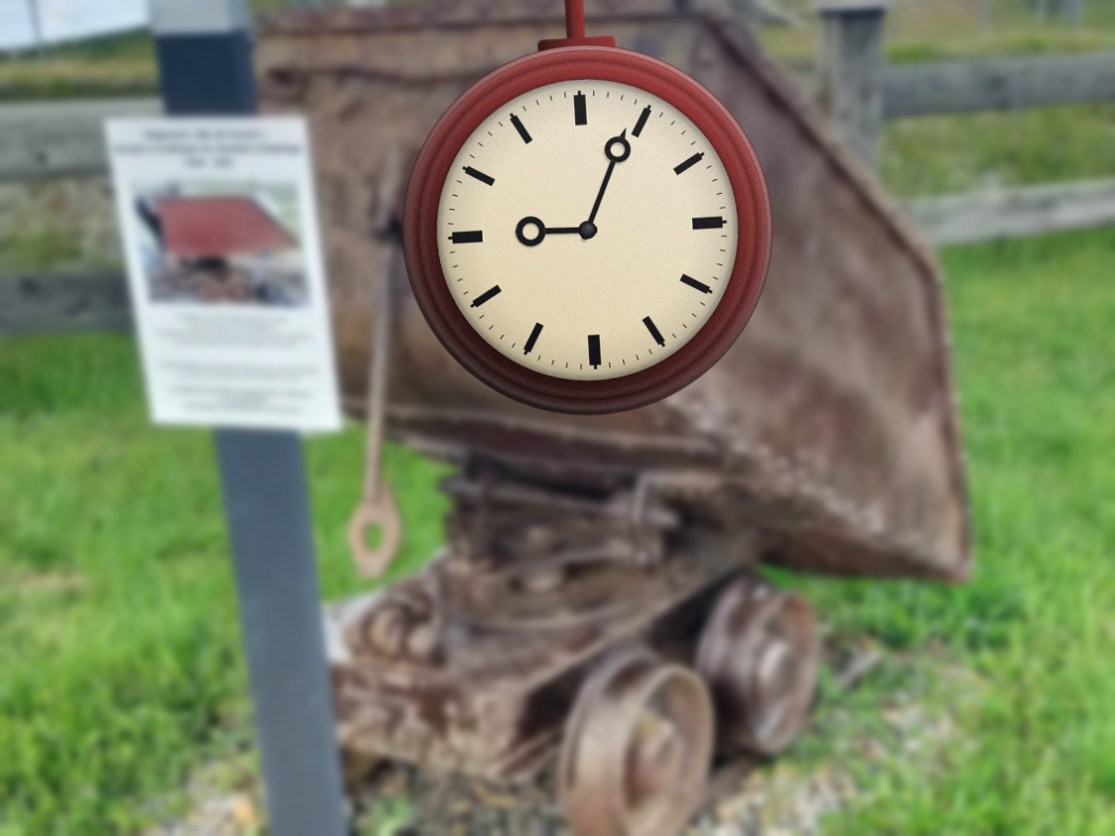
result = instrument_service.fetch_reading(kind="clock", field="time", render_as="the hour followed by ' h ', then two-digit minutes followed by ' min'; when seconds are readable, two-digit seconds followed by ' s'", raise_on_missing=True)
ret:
9 h 04 min
